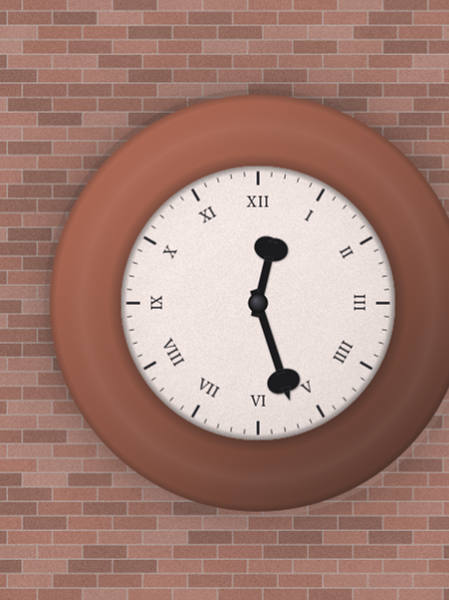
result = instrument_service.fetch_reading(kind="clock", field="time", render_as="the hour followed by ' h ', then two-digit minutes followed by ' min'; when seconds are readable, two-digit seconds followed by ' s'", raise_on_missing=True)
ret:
12 h 27 min
